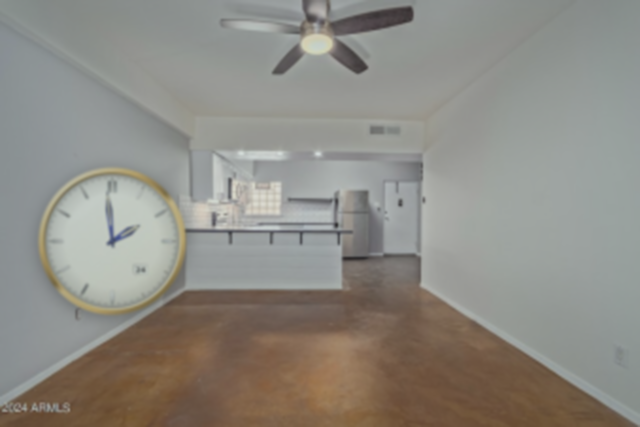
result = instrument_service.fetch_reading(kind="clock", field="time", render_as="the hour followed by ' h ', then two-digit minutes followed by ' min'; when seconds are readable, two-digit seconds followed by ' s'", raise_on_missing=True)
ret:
1 h 59 min
